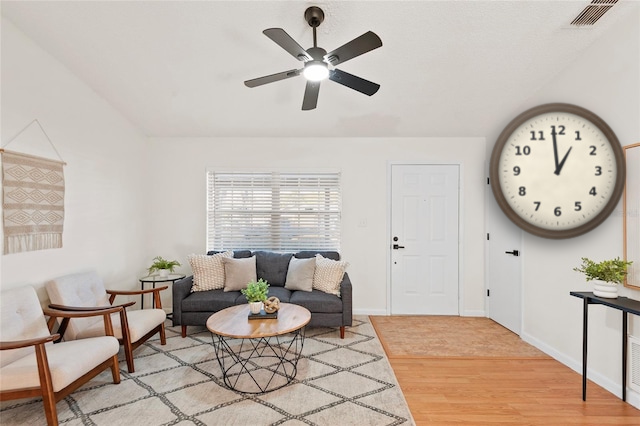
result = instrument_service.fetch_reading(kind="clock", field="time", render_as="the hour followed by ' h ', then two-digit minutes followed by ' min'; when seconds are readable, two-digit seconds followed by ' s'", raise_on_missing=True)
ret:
12 h 59 min
